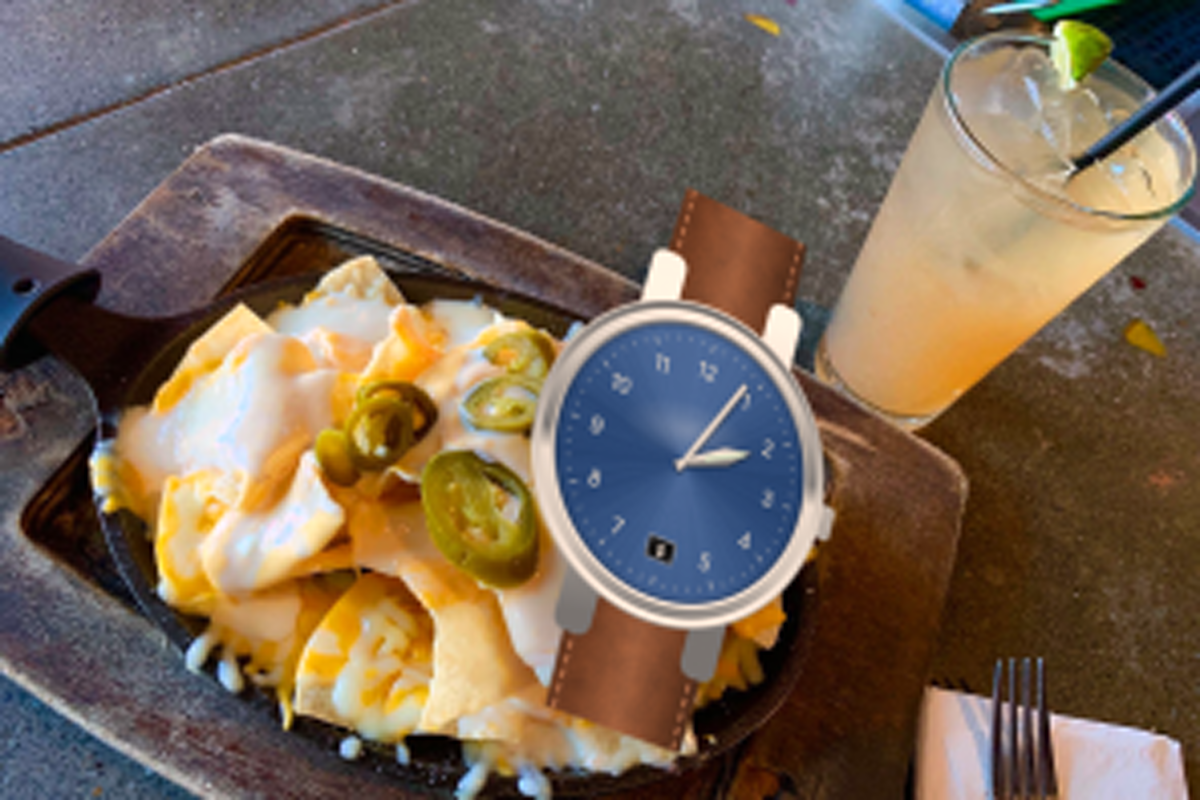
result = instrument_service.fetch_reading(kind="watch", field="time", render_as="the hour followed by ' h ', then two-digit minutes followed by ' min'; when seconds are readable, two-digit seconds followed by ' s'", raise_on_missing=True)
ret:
2 h 04 min
